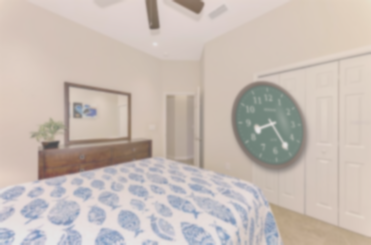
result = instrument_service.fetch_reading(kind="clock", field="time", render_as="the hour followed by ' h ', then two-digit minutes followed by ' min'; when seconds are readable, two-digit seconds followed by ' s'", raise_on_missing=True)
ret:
8 h 25 min
